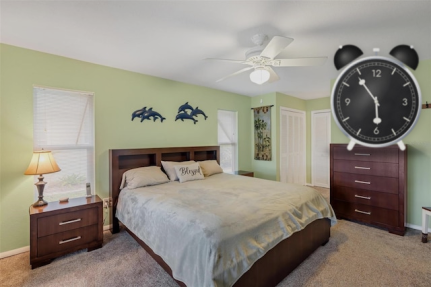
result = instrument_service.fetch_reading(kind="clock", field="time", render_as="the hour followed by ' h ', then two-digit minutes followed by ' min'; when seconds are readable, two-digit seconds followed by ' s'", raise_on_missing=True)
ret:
5 h 54 min
